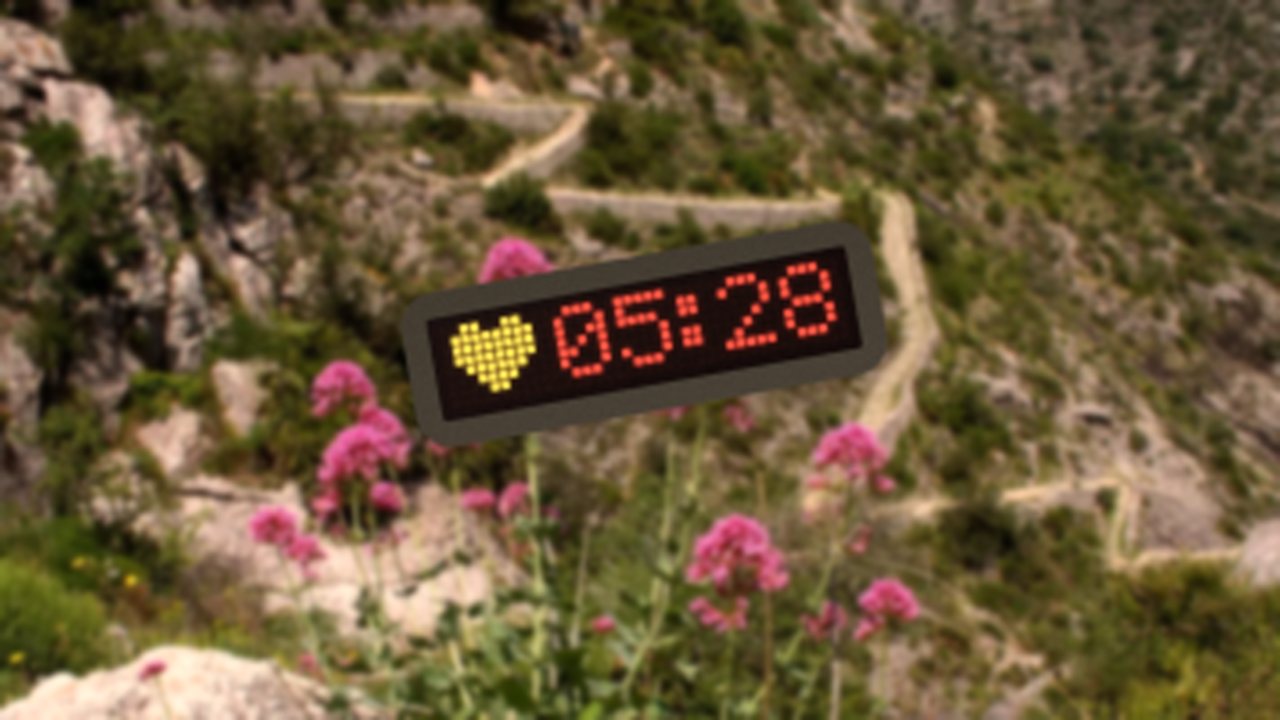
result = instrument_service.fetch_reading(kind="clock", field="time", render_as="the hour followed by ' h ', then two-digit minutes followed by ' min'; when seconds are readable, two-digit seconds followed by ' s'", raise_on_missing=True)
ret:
5 h 28 min
